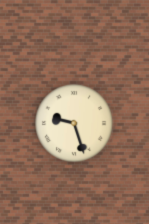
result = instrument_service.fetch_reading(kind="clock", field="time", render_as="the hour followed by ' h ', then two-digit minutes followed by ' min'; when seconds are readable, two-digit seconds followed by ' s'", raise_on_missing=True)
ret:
9 h 27 min
